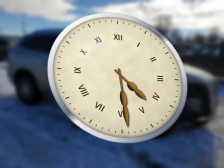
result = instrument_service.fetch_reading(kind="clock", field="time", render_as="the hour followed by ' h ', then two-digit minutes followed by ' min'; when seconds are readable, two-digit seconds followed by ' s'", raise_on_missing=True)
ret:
4 h 29 min
